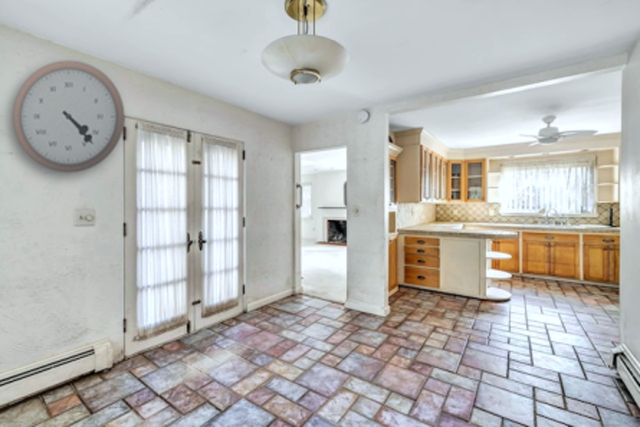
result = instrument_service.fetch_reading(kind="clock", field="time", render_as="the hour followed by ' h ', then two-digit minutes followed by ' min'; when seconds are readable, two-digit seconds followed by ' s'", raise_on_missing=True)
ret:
4 h 23 min
